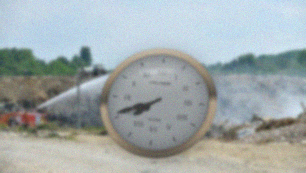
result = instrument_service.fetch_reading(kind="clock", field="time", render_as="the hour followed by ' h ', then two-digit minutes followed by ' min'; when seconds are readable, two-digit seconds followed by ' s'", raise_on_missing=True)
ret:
7 h 41 min
